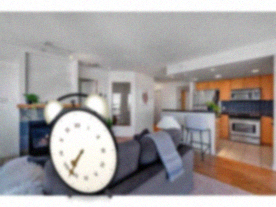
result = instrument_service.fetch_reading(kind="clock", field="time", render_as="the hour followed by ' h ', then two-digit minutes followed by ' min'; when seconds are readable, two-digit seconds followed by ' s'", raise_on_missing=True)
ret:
7 h 37 min
